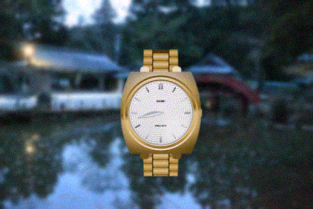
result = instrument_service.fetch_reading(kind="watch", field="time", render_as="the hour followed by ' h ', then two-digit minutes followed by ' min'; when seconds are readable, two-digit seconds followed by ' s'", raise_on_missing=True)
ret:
8 h 43 min
